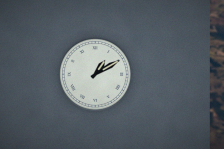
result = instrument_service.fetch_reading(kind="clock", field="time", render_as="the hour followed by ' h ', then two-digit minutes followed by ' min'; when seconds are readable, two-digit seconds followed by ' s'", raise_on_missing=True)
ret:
1 h 10 min
